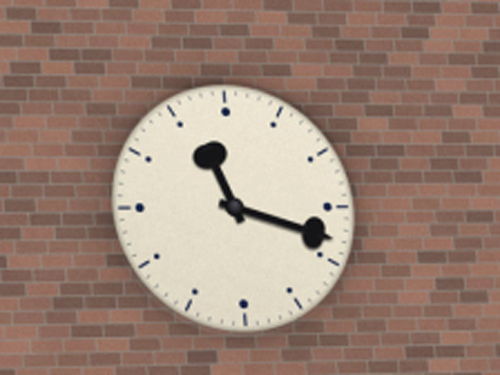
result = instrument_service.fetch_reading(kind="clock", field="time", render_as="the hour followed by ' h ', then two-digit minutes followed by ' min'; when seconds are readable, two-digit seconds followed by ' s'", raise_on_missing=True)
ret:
11 h 18 min
